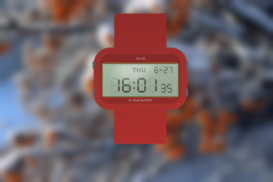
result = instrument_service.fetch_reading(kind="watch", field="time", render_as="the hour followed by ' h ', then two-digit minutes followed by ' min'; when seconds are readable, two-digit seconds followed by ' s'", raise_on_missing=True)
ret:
16 h 01 min 35 s
